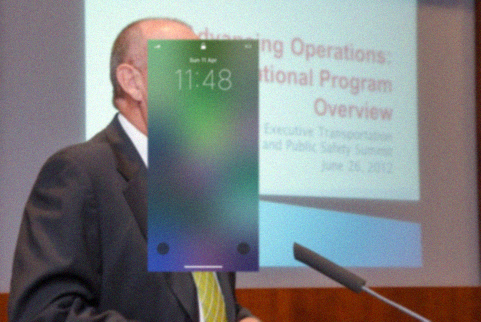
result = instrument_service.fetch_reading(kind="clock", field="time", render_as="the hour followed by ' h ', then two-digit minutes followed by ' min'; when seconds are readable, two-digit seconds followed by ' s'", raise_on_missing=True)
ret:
11 h 48 min
